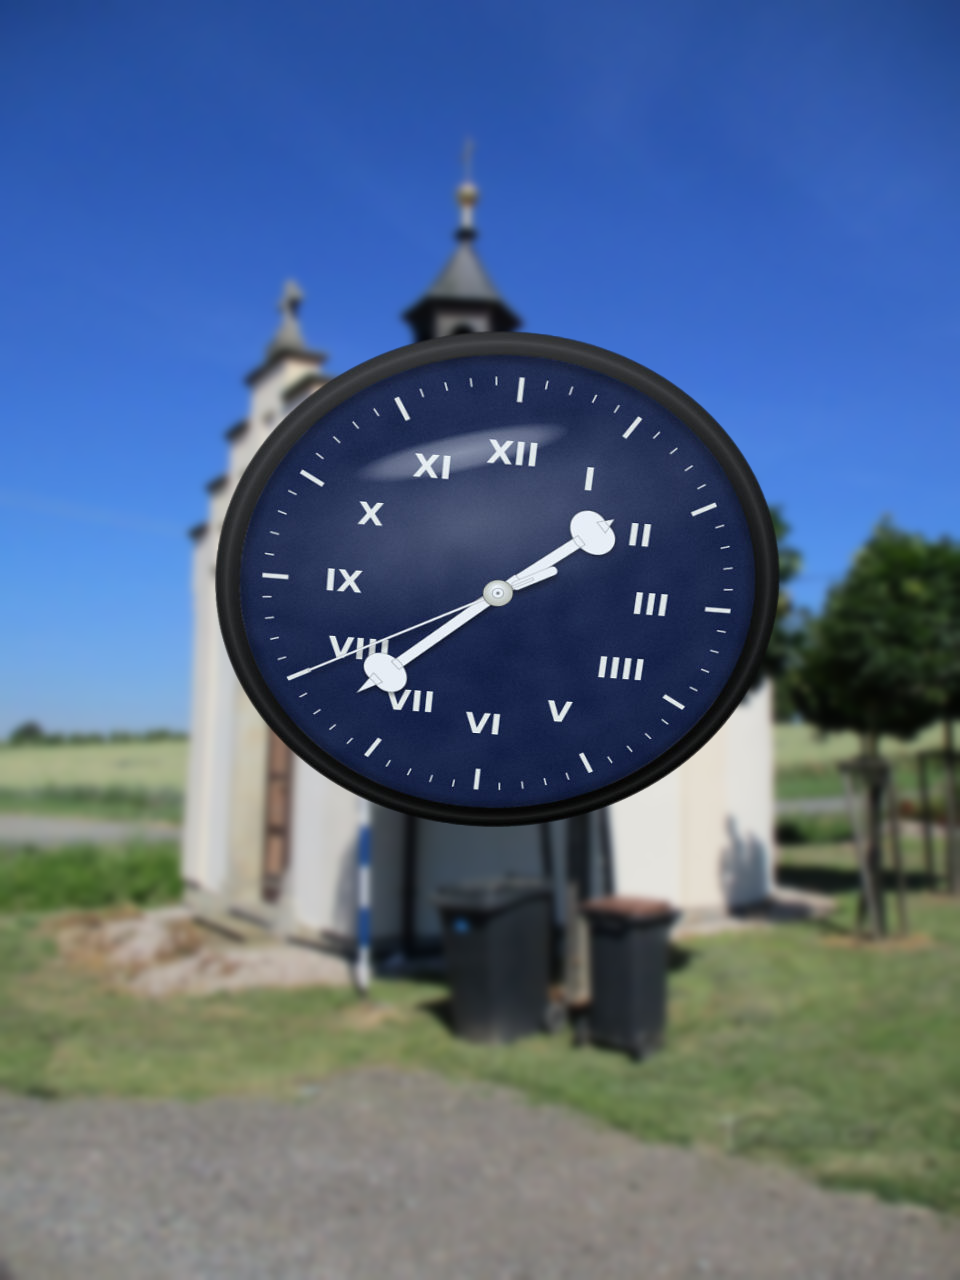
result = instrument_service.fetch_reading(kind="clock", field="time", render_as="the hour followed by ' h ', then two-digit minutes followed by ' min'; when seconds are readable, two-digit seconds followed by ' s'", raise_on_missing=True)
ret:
1 h 37 min 40 s
